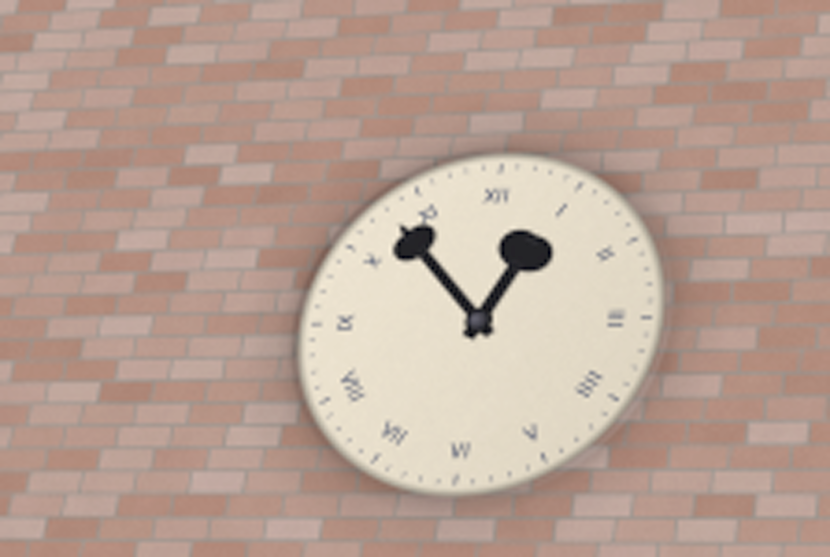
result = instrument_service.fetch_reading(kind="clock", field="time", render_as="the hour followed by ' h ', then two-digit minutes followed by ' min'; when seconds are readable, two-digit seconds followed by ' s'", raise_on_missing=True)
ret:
12 h 53 min
